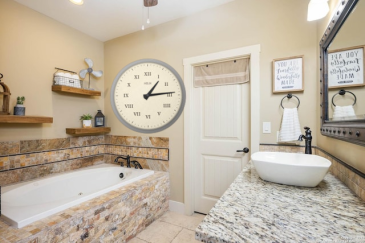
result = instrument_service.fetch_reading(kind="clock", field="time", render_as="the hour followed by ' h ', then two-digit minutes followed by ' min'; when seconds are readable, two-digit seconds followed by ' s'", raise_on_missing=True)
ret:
1 h 14 min
